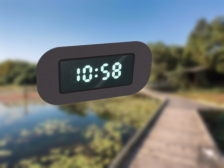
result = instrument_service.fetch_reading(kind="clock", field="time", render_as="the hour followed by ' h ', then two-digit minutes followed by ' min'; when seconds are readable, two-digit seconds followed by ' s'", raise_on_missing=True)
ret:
10 h 58 min
